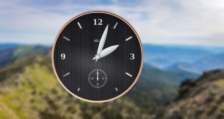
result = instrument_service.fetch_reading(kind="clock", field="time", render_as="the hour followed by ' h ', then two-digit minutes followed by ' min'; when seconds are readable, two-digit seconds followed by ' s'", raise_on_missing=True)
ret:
2 h 03 min
